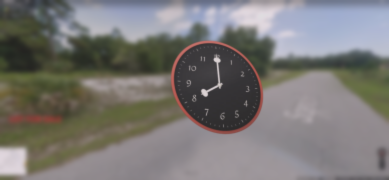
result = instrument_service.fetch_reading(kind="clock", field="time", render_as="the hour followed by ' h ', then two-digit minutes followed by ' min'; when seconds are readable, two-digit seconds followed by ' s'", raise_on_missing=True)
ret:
8 h 00 min
